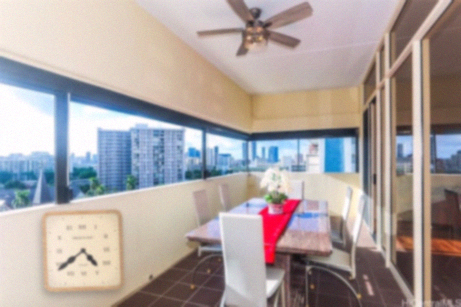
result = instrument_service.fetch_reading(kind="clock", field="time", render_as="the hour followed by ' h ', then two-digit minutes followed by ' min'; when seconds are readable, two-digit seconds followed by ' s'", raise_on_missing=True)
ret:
4 h 39 min
